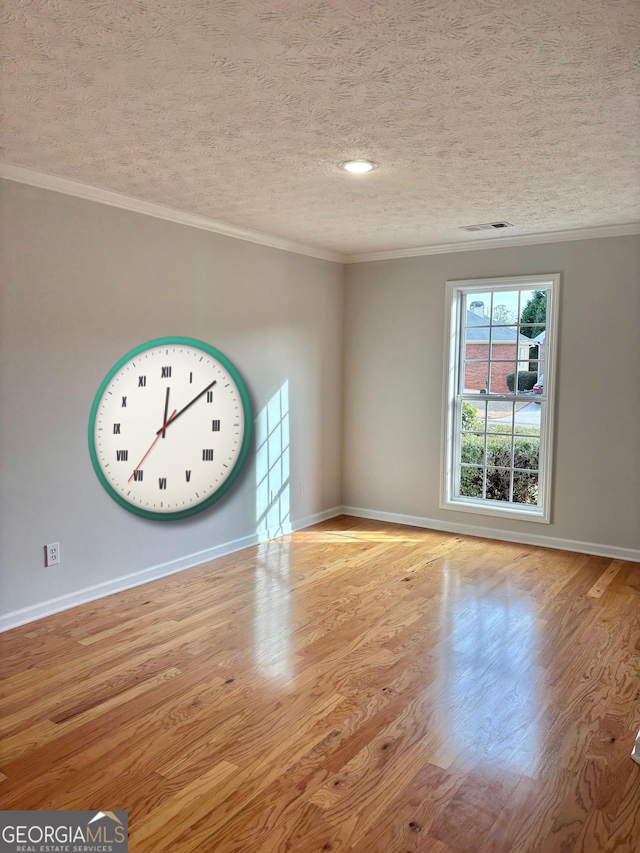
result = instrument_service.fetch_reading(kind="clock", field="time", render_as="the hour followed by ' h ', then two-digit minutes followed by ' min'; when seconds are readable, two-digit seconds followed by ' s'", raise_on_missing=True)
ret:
12 h 08 min 36 s
